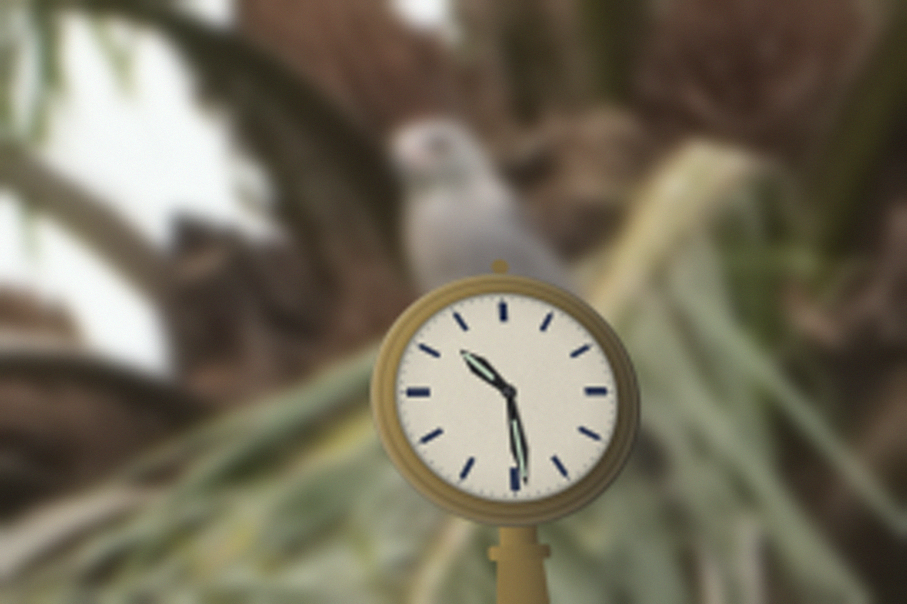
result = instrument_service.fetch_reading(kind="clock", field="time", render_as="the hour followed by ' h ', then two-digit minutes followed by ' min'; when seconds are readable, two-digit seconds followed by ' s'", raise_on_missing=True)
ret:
10 h 29 min
